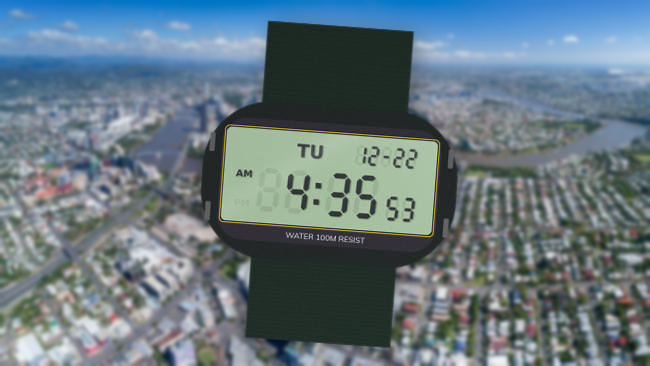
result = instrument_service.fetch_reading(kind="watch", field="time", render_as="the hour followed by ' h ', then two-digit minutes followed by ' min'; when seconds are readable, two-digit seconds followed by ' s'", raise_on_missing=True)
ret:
4 h 35 min 53 s
